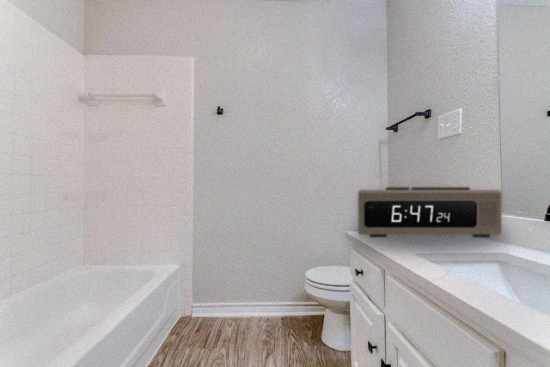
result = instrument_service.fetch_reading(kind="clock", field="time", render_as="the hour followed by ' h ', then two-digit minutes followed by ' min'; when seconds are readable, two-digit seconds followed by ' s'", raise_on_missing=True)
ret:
6 h 47 min 24 s
